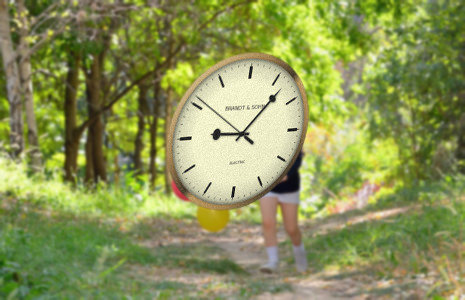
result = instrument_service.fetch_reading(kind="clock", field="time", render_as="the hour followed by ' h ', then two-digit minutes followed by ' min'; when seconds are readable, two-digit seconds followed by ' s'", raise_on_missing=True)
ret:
9 h 06 min 51 s
